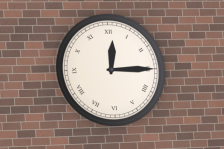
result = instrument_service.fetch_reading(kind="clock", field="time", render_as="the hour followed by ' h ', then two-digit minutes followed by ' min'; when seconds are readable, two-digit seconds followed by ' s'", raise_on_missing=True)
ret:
12 h 15 min
